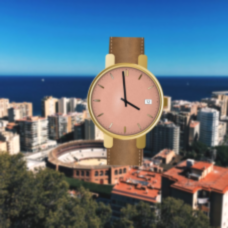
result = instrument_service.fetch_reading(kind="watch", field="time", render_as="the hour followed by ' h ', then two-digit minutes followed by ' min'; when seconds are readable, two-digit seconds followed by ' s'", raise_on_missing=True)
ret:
3 h 59 min
